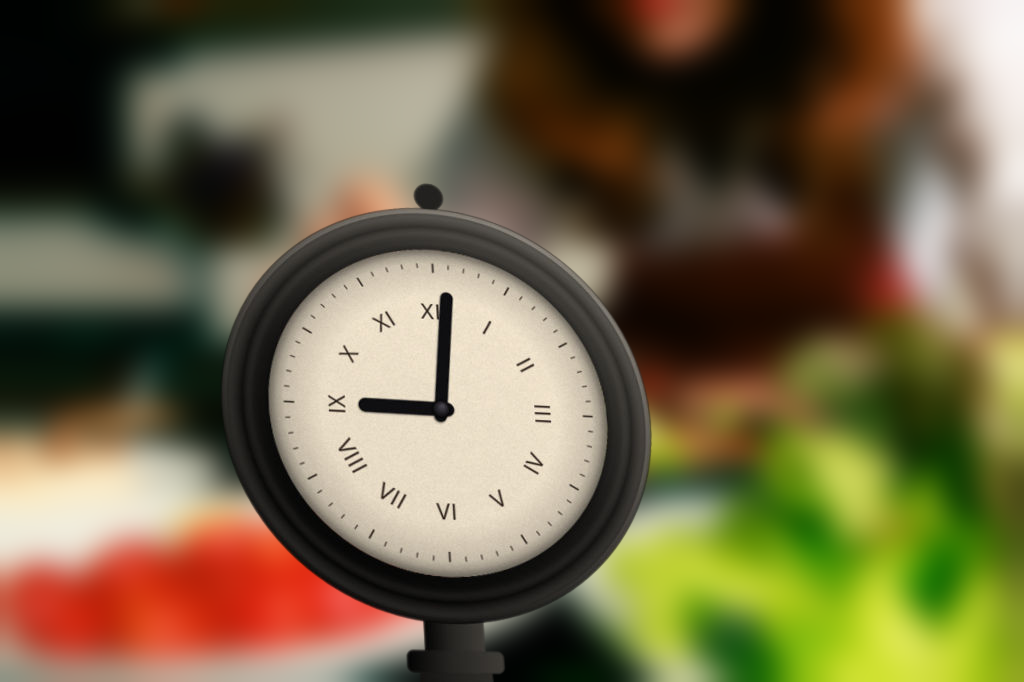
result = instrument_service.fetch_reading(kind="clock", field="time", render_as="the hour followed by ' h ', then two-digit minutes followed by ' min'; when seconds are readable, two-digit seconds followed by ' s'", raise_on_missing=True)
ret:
9 h 01 min
